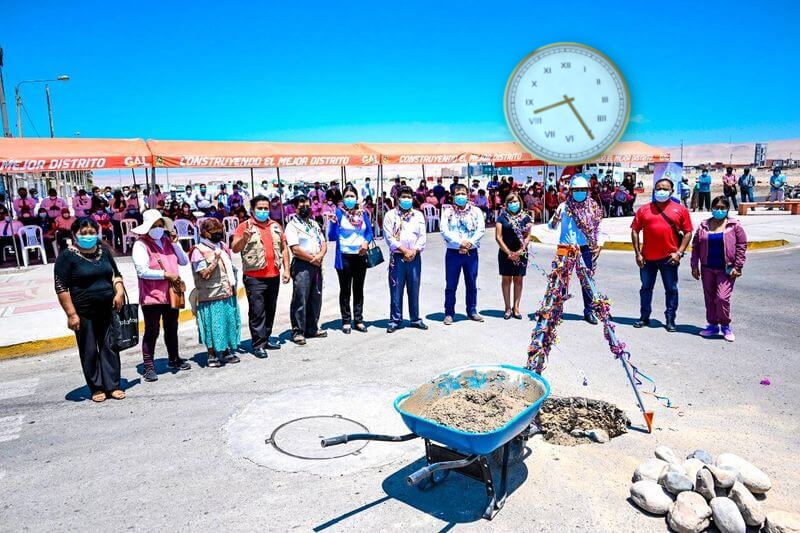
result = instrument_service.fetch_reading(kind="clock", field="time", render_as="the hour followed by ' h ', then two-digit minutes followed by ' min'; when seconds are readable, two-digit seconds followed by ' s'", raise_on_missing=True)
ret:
8 h 25 min
